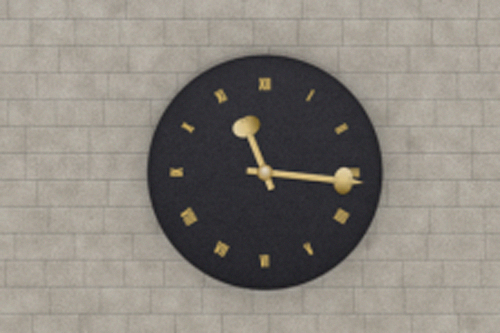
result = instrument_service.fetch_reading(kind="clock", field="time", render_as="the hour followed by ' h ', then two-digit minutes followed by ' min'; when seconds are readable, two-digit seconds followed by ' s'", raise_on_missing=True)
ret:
11 h 16 min
